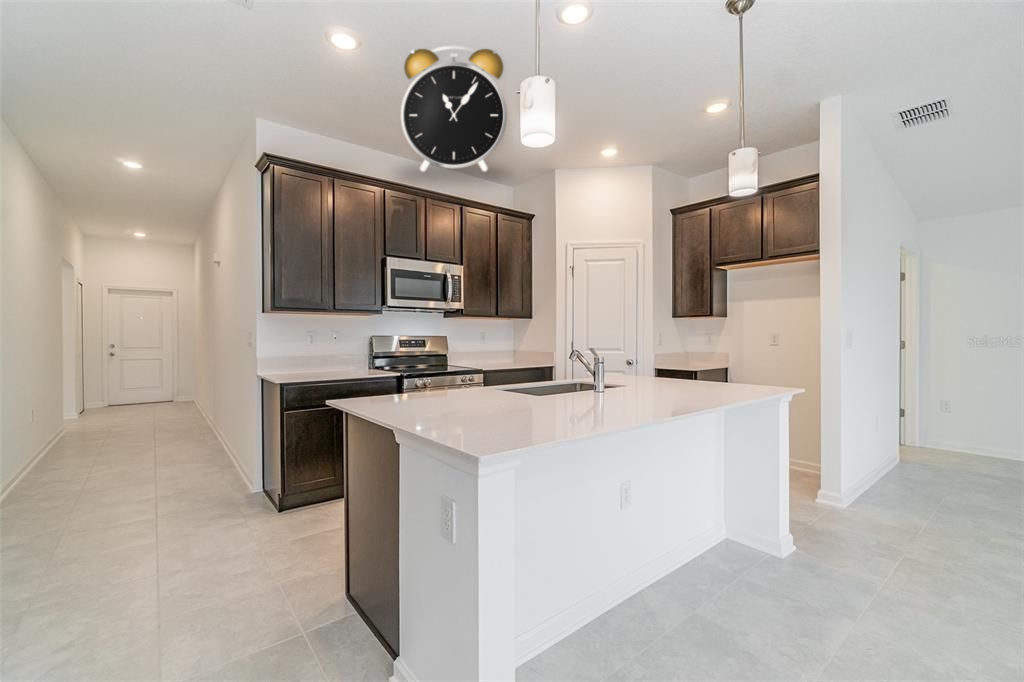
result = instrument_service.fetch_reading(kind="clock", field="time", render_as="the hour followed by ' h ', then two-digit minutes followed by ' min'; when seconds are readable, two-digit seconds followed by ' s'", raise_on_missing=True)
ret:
11 h 06 min
